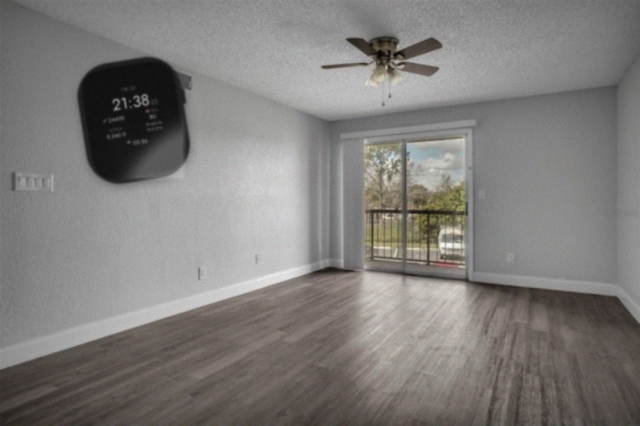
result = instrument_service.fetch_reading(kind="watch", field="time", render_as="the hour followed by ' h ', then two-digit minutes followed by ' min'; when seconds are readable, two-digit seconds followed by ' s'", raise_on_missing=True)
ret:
21 h 38 min
